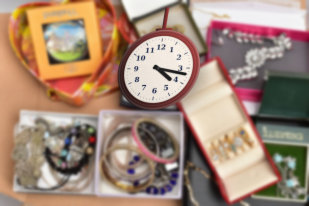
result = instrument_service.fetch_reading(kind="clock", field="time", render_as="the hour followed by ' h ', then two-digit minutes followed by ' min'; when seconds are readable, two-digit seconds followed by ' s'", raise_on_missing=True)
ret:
4 h 17 min
